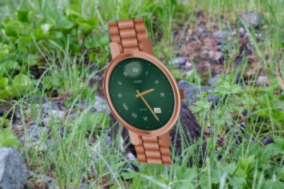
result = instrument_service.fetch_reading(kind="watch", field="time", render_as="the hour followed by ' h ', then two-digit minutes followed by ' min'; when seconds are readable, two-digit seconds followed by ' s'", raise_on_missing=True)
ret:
2 h 25 min
